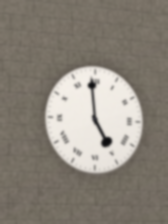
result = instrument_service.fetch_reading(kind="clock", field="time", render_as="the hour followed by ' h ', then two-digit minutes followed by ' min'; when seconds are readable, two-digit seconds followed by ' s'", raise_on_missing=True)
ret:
4 h 59 min
